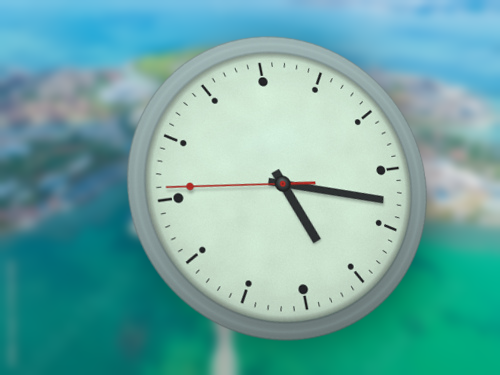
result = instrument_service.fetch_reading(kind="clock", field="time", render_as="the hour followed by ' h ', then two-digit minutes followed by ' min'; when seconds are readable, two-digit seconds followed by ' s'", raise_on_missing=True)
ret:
5 h 17 min 46 s
